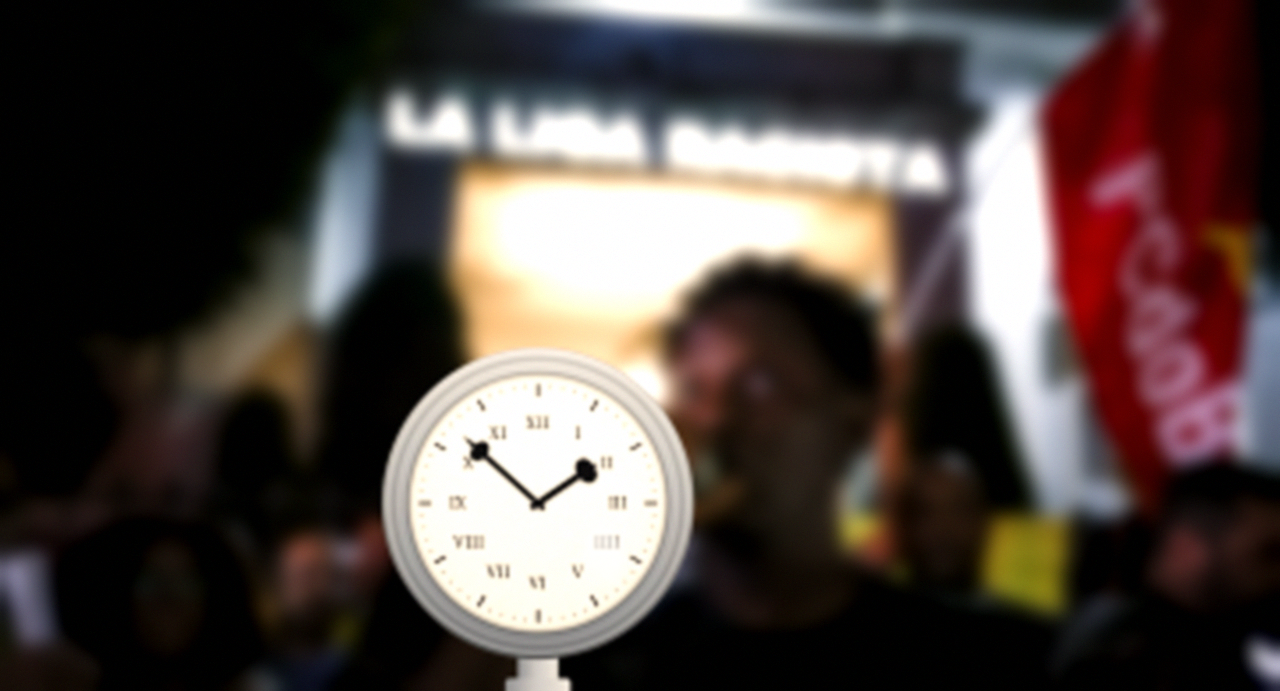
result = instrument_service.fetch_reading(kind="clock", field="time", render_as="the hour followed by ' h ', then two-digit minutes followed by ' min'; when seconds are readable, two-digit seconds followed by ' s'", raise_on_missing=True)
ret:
1 h 52 min
